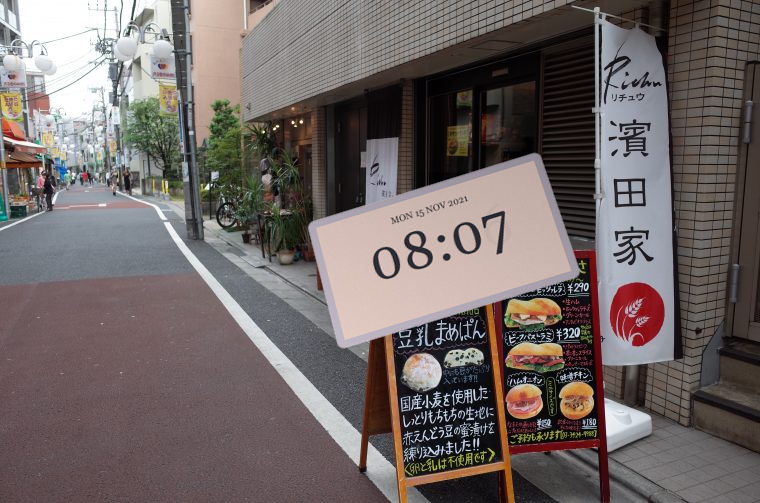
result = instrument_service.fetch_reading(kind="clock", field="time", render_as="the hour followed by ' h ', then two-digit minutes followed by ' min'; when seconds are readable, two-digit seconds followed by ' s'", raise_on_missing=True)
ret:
8 h 07 min
